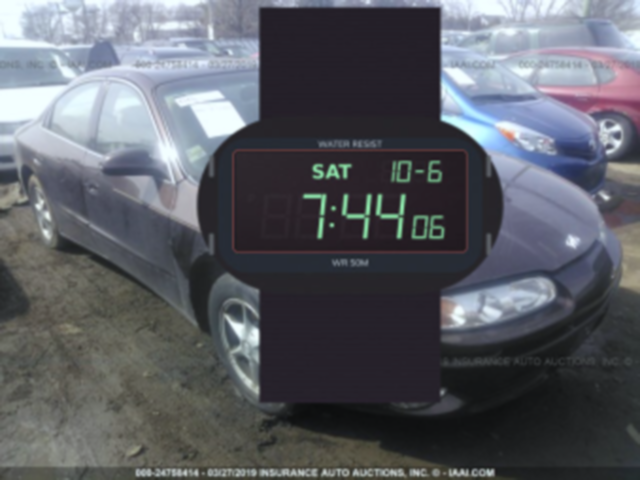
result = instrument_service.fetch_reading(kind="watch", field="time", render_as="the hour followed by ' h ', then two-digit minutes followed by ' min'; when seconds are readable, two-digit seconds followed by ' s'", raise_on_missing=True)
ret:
7 h 44 min 06 s
